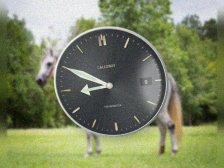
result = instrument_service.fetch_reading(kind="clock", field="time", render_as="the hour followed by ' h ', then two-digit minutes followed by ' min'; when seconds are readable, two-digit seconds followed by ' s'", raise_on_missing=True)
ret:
8 h 50 min
